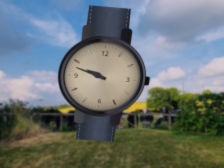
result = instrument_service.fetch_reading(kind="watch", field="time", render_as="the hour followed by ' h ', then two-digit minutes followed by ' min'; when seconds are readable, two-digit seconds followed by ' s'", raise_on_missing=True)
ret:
9 h 48 min
